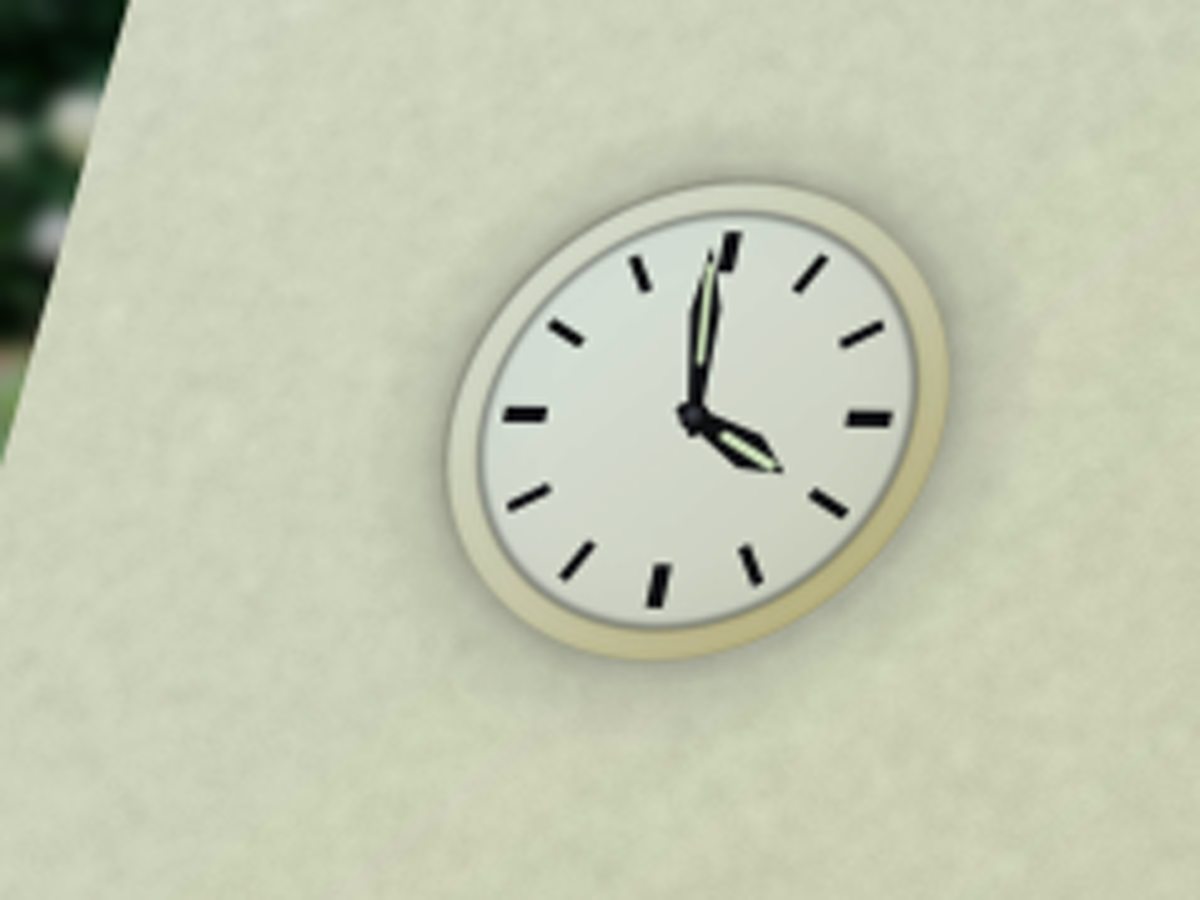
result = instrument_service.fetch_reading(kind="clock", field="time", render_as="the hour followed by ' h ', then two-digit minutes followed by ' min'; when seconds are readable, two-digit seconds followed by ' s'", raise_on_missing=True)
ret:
3 h 59 min
